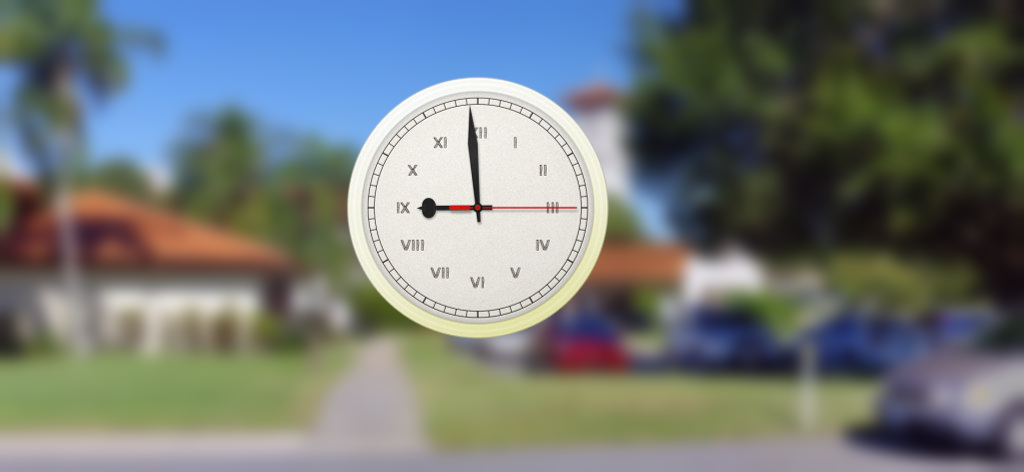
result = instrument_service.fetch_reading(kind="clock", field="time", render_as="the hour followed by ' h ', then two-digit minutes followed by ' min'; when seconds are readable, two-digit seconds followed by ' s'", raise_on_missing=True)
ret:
8 h 59 min 15 s
